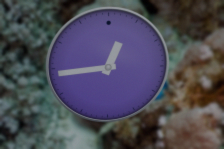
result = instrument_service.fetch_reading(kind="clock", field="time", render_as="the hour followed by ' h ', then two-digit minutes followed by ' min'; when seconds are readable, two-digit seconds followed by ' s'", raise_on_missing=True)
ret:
12 h 44 min
